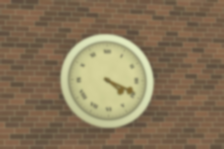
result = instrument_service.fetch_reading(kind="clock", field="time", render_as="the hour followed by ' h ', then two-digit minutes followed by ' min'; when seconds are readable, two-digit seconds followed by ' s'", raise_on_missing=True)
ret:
4 h 19 min
